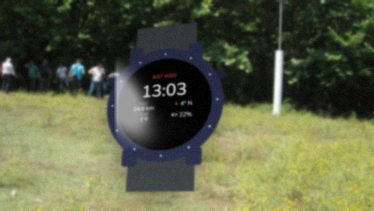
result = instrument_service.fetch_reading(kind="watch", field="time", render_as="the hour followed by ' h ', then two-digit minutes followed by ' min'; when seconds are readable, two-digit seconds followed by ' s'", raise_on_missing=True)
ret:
13 h 03 min
